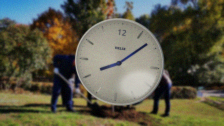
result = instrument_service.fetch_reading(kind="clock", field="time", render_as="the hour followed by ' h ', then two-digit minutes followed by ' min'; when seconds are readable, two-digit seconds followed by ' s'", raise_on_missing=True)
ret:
8 h 08 min
